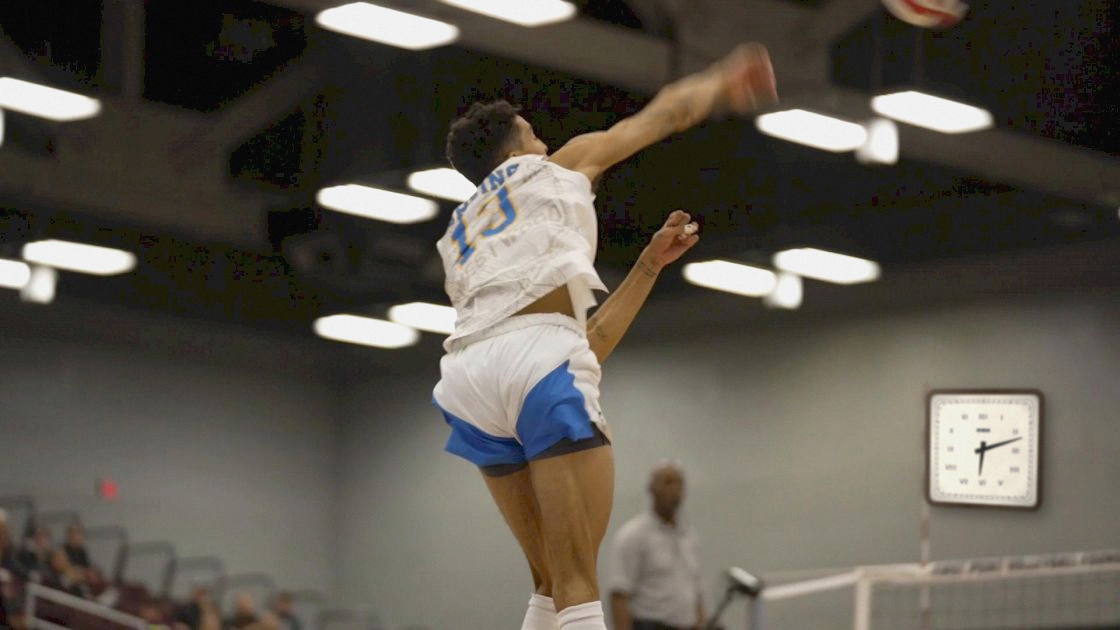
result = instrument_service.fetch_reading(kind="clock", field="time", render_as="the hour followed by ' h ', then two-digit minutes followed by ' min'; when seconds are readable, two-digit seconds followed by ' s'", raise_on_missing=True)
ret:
6 h 12 min
